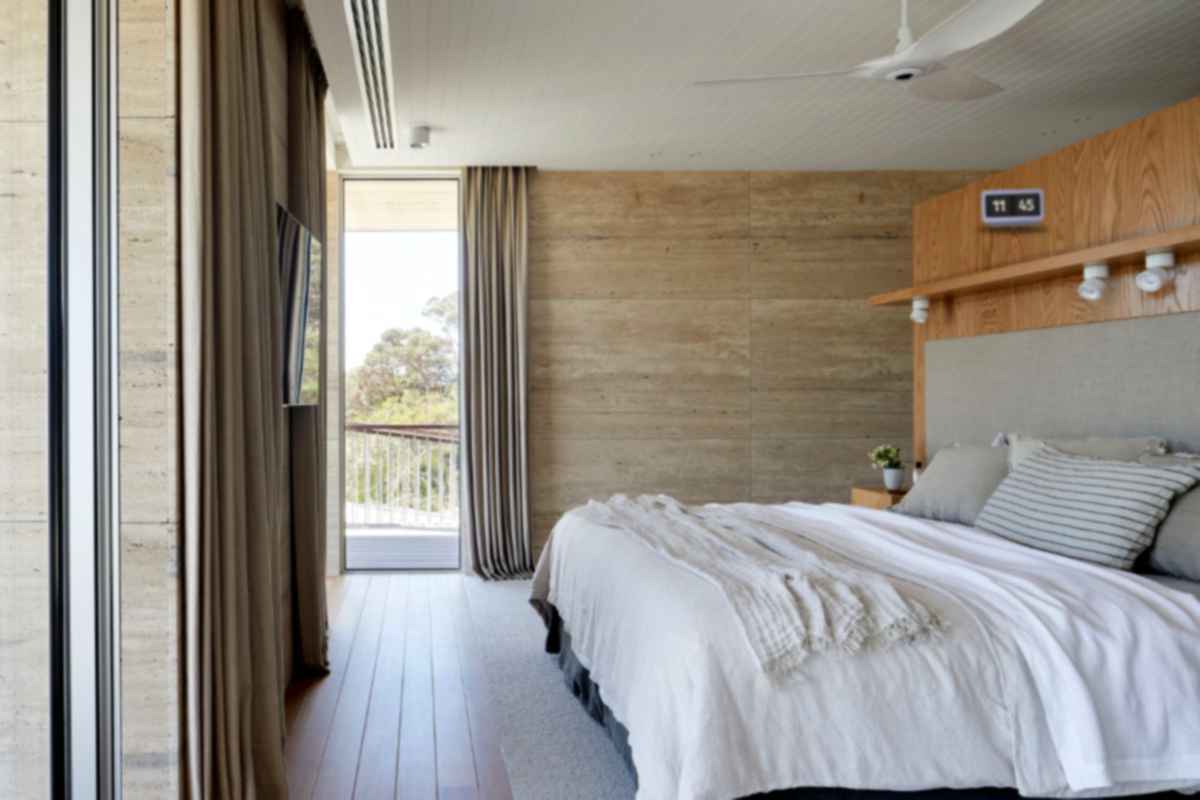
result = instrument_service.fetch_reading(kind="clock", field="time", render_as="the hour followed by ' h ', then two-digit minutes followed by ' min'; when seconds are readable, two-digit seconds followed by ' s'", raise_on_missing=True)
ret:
11 h 45 min
